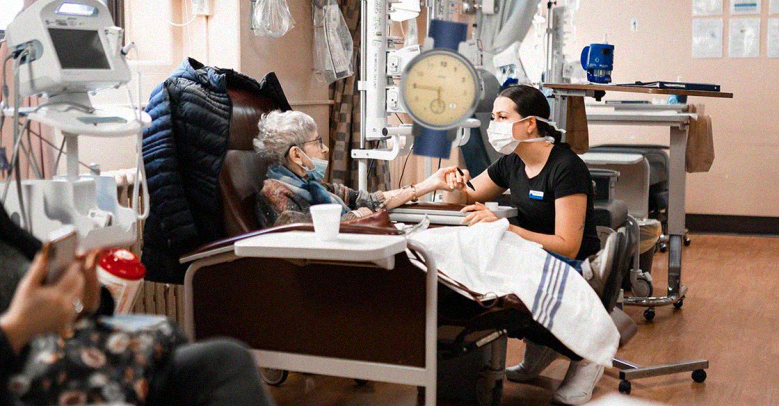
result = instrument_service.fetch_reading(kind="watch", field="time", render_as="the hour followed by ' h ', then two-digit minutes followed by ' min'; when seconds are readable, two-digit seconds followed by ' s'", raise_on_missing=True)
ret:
5 h 45 min
